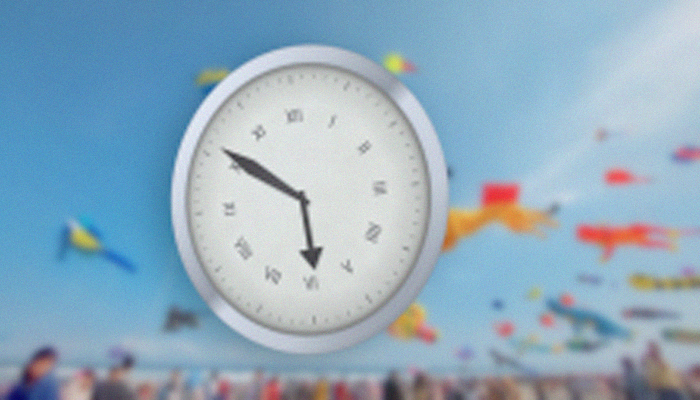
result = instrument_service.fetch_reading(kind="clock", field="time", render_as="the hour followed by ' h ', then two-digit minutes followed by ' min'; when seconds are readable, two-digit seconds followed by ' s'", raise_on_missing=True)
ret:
5 h 51 min
